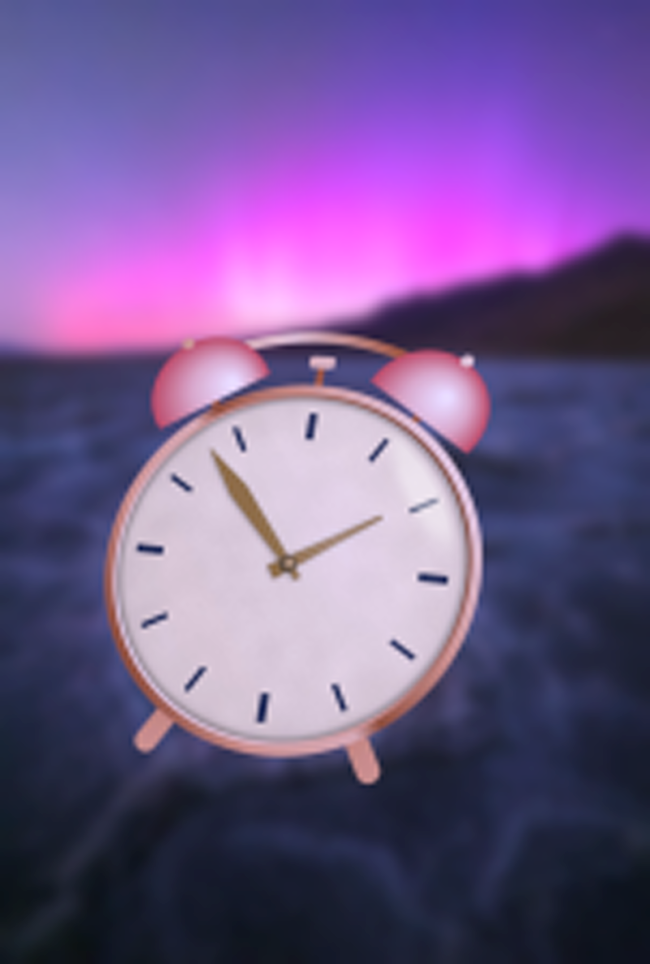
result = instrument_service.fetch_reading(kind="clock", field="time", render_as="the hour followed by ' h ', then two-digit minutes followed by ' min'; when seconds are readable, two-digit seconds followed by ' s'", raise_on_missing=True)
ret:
1 h 53 min
